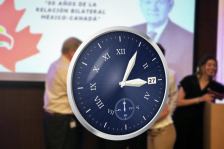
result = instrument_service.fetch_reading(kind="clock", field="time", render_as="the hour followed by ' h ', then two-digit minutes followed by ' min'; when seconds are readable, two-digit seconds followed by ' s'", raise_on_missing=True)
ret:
3 h 05 min
